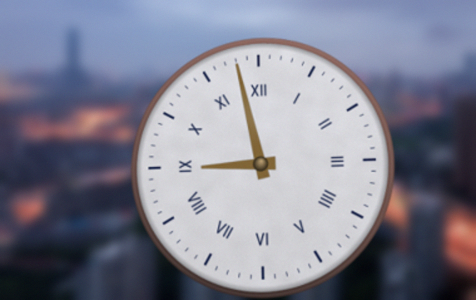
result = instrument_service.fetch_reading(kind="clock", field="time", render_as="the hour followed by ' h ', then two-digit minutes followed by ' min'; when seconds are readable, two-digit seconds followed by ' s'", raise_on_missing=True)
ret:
8 h 58 min
